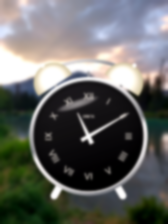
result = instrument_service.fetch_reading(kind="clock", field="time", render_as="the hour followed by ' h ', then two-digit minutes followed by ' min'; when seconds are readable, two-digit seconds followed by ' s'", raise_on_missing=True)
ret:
11 h 10 min
